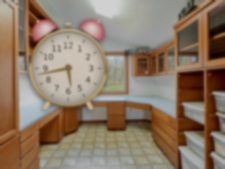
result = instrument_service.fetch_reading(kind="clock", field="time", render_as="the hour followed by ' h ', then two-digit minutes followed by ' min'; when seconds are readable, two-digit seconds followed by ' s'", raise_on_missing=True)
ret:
5 h 43 min
